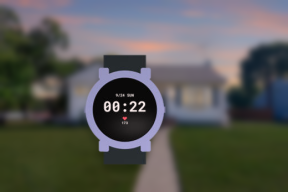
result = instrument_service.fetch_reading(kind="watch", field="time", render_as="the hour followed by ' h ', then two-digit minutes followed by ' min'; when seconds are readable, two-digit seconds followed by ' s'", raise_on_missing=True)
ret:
0 h 22 min
